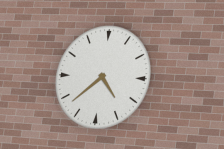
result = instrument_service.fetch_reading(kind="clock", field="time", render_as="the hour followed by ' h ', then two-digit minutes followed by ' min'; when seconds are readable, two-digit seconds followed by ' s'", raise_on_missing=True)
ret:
4 h 38 min
